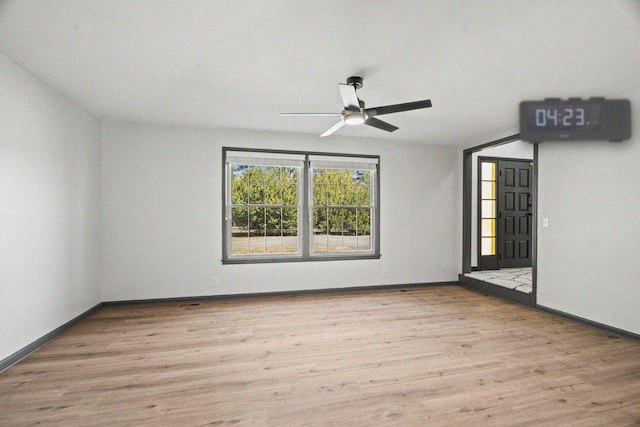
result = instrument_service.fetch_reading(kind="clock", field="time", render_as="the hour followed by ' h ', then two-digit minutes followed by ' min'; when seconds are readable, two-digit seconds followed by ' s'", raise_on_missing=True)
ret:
4 h 23 min
